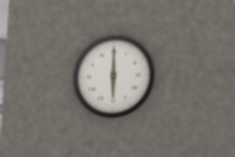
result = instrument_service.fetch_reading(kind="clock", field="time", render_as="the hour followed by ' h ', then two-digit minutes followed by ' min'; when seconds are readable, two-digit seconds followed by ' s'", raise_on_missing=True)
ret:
6 h 00 min
